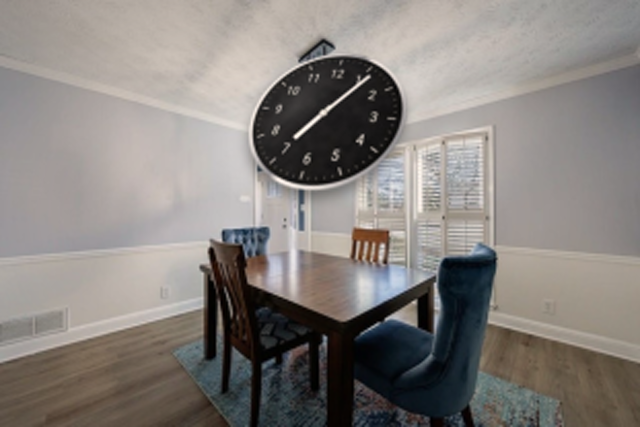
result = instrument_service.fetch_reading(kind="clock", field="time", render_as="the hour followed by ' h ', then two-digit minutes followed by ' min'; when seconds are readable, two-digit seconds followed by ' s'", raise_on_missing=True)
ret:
7 h 06 min
